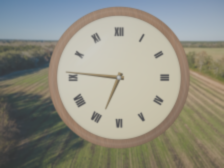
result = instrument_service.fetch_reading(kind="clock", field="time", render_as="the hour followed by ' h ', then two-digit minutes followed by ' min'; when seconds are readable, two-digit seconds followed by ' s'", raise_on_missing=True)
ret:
6 h 46 min
